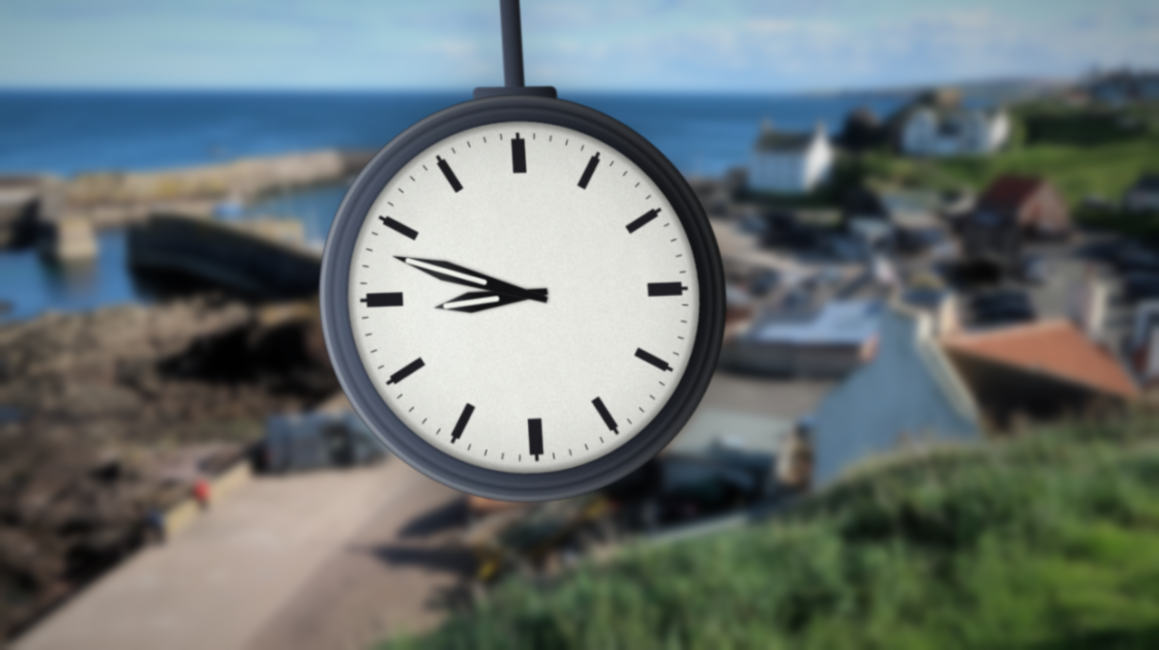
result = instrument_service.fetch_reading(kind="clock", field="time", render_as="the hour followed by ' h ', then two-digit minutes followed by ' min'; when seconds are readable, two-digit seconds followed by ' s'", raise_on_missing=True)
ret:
8 h 48 min
